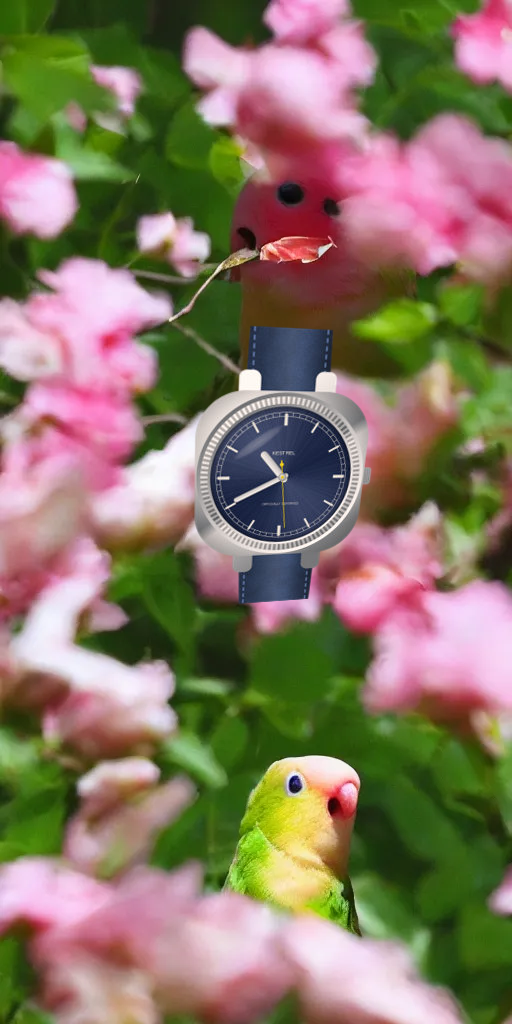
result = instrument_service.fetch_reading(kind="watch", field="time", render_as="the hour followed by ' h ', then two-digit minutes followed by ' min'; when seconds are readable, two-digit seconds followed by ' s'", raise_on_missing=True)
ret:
10 h 40 min 29 s
